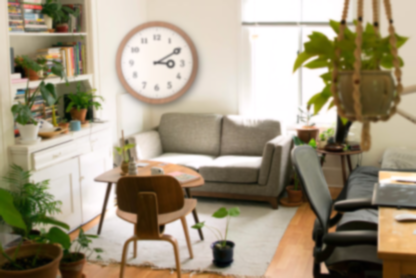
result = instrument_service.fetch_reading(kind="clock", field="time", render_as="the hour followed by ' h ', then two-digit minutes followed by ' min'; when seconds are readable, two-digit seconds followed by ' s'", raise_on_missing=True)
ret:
3 h 10 min
